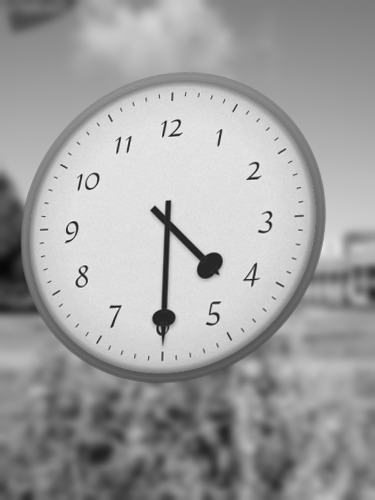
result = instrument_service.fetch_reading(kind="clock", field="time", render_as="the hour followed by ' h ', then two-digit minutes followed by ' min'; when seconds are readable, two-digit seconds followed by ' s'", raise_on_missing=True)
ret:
4 h 30 min
